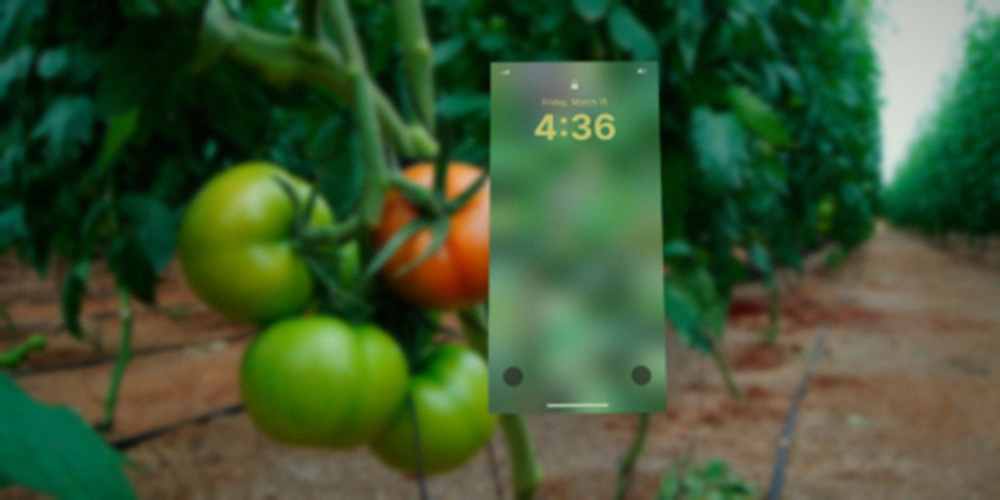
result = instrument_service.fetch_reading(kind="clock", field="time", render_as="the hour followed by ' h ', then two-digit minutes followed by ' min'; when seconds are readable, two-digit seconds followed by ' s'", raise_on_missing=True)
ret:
4 h 36 min
